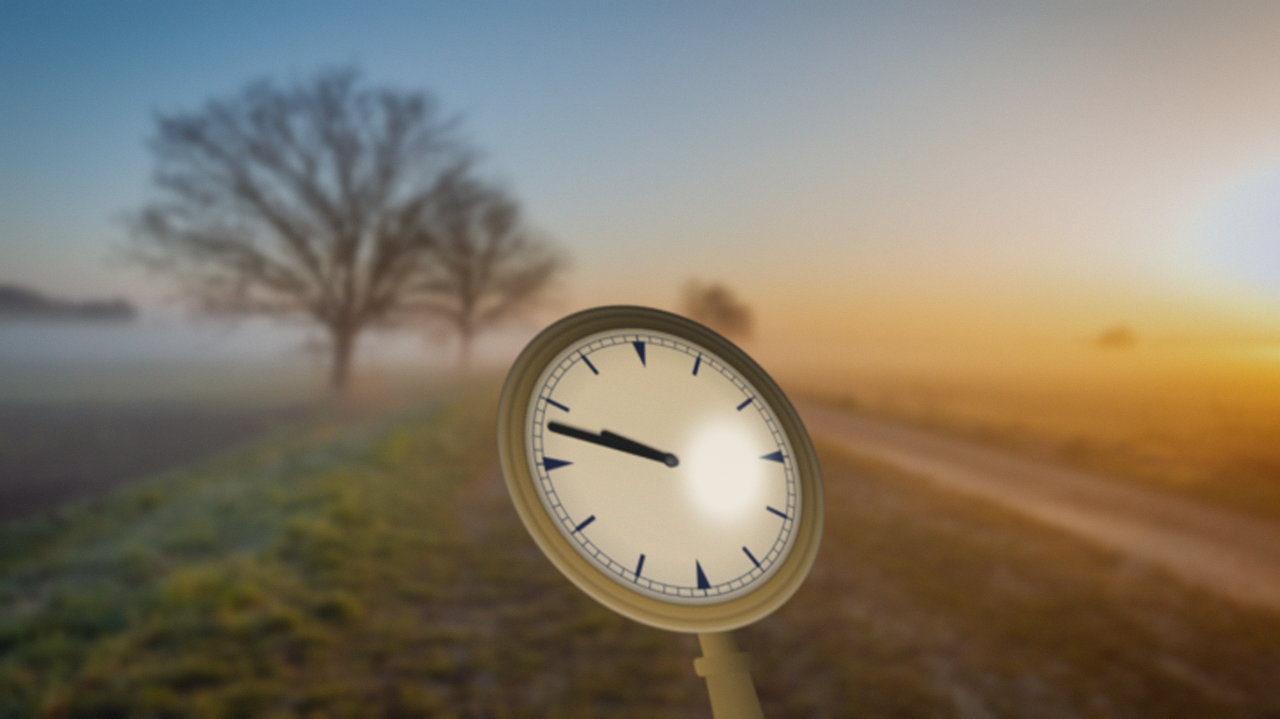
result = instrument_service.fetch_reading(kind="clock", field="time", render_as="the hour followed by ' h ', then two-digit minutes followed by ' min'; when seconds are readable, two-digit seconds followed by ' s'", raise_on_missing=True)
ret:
9 h 48 min
